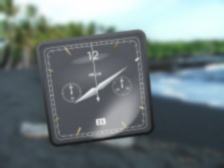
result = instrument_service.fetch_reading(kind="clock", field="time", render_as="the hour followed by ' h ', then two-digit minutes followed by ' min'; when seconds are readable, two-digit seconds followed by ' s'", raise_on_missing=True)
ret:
8 h 10 min
